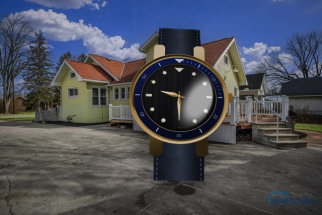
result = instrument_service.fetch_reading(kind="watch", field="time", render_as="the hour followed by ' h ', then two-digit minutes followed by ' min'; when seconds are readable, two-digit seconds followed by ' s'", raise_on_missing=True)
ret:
9 h 30 min
